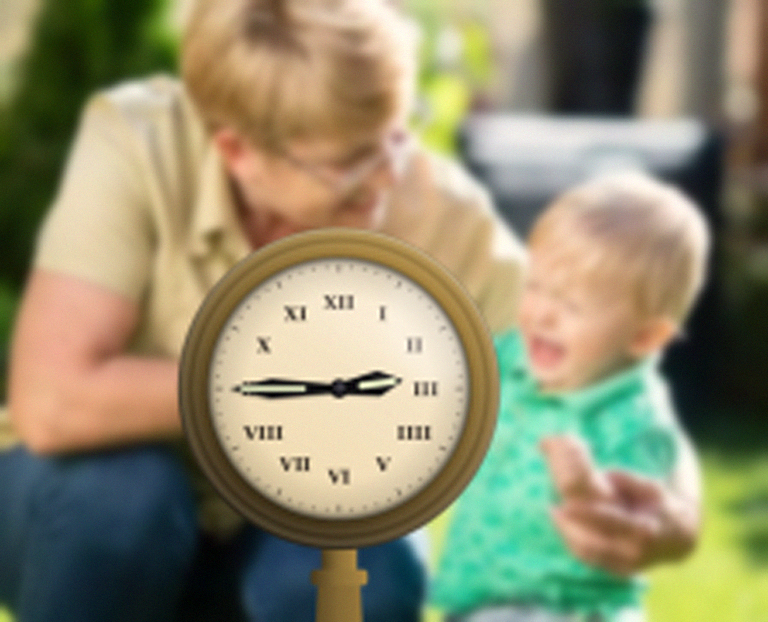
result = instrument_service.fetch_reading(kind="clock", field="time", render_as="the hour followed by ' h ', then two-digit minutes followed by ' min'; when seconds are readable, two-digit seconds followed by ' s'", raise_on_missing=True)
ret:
2 h 45 min
